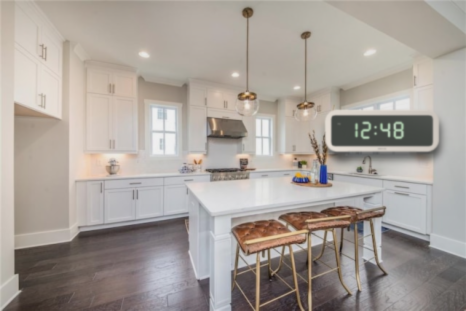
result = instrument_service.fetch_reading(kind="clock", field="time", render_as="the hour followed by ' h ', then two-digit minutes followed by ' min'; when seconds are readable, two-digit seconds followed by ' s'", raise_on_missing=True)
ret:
12 h 48 min
